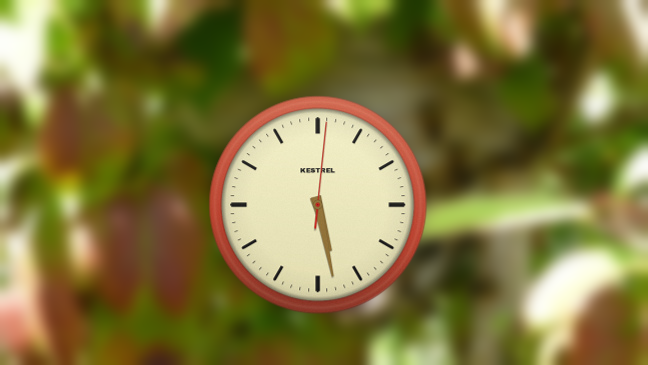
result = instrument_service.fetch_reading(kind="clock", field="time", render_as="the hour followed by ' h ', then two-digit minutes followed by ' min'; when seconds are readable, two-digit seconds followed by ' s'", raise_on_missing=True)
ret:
5 h 28 min 01 s
